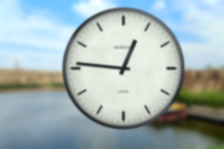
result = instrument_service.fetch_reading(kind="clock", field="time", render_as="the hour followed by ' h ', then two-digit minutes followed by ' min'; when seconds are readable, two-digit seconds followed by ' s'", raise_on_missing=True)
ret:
12 h 46 min
